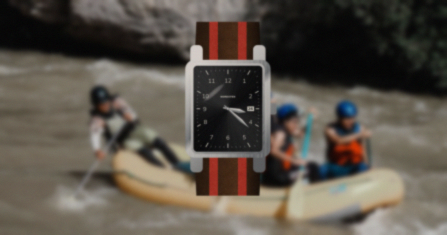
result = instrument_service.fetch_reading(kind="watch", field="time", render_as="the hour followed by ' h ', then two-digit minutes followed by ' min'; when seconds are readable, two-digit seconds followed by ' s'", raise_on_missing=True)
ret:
3 h 22 min
